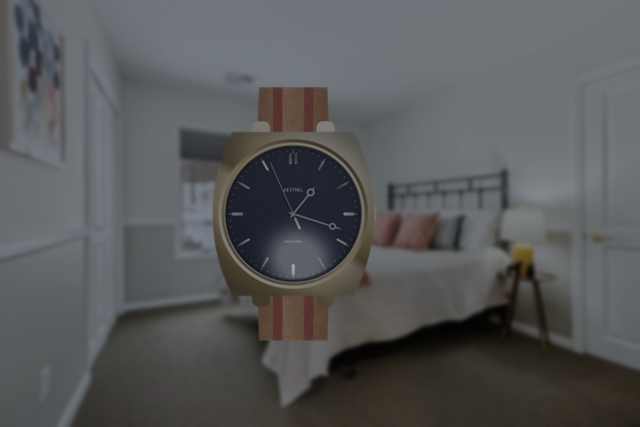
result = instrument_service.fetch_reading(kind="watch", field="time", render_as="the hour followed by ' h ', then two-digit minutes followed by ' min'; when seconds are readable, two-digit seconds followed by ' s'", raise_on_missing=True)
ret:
1 h 17 min 56 s
